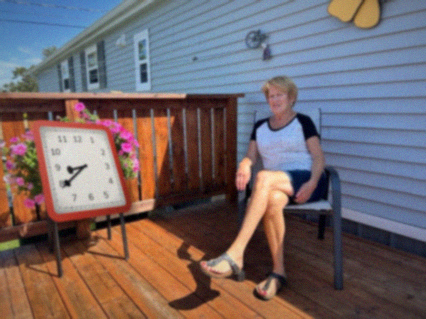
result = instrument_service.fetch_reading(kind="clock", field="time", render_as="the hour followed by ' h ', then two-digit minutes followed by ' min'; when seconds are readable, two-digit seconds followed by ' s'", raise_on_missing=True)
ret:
8 h 39 min
